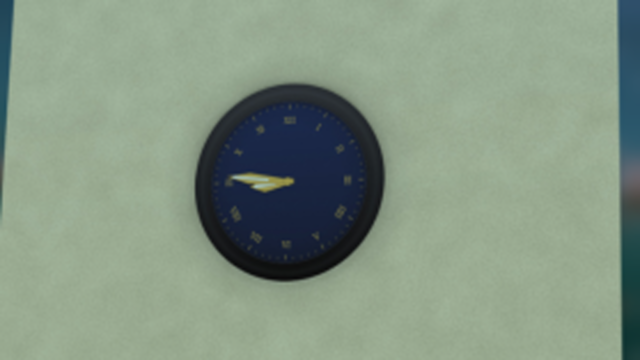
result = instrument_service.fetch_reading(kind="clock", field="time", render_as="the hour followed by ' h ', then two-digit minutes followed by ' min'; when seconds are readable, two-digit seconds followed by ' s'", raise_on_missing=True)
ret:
8 h 46 min
